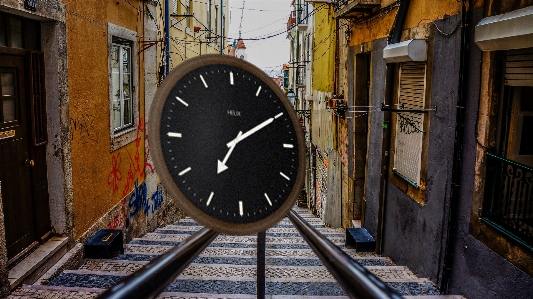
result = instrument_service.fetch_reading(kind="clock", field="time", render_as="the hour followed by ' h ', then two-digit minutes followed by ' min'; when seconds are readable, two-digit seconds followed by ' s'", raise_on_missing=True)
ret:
7 h 10 min
